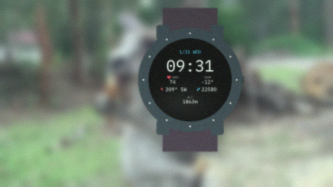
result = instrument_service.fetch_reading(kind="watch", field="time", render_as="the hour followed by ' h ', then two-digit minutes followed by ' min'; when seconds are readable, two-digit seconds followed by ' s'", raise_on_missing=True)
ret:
9 h 31 min
